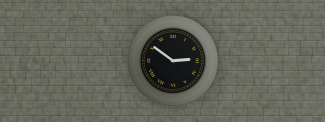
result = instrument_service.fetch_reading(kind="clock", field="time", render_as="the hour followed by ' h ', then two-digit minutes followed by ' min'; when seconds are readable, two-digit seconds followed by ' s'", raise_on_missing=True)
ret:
2 h 51 min
